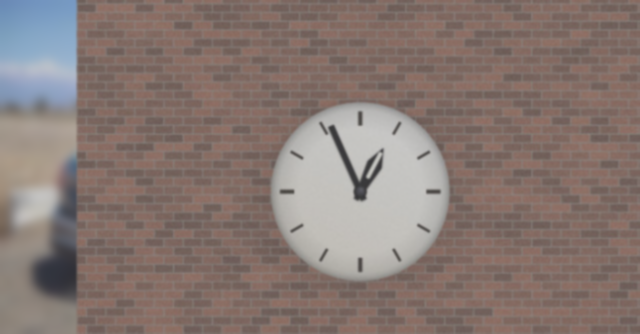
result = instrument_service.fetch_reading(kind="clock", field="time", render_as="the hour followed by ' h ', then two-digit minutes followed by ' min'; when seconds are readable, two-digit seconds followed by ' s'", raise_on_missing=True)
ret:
12 h 56 min
